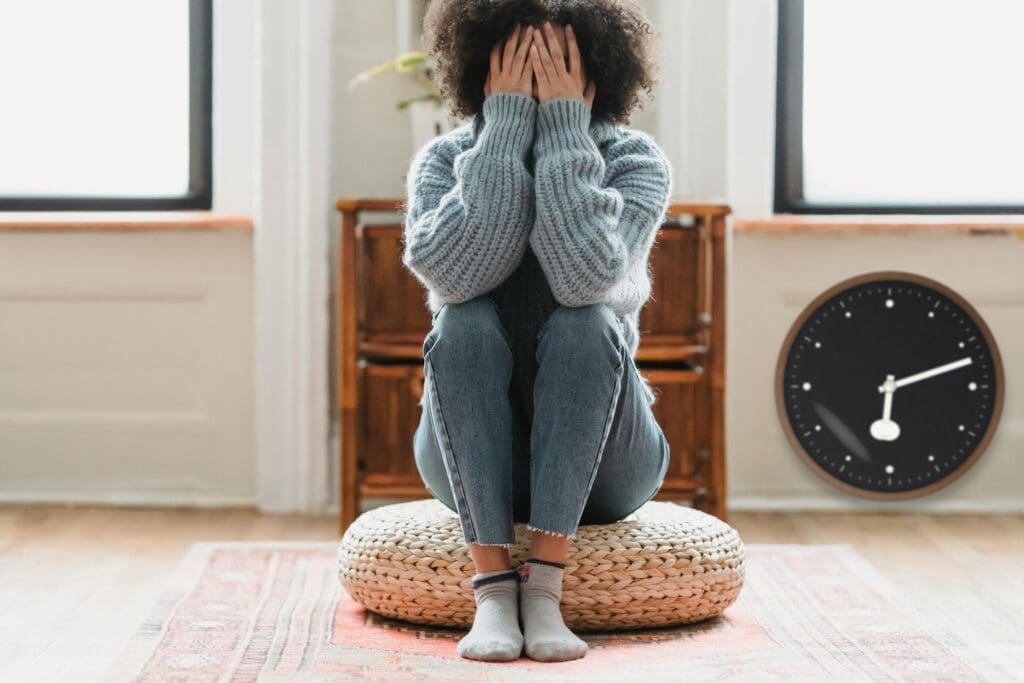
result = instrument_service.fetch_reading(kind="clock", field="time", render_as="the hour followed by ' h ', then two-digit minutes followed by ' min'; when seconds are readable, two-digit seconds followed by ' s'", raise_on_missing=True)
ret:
6 h 12 min
